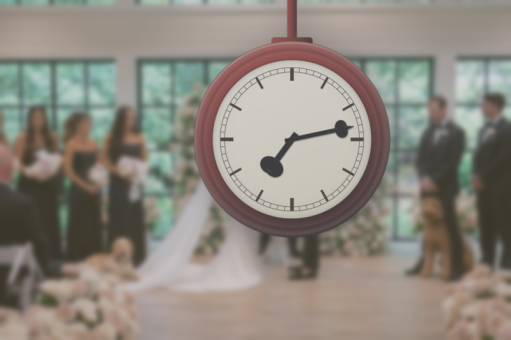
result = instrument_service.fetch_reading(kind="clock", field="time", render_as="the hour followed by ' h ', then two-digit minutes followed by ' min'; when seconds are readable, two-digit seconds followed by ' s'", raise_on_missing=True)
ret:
7 h 13 min
